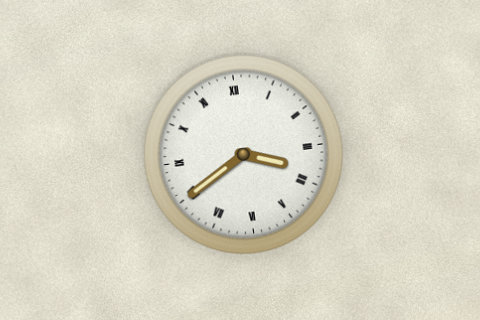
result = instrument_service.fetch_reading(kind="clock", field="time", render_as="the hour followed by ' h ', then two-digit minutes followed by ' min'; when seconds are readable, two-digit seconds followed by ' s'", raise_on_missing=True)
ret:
3 h 40 min
